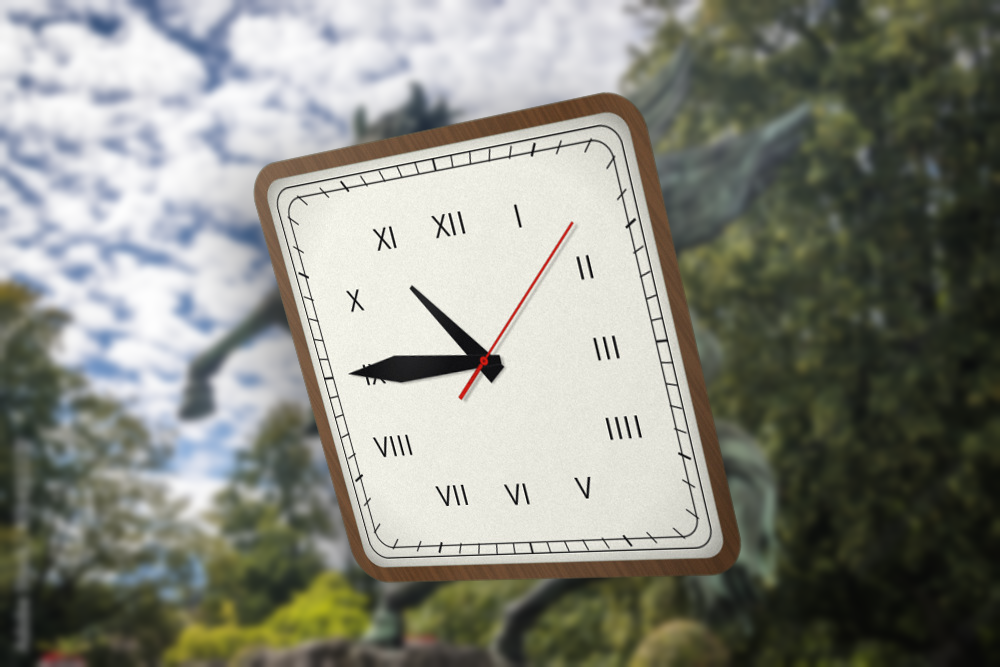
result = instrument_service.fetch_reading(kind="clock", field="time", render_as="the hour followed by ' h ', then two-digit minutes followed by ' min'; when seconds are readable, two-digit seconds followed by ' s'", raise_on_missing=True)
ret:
10 h 45 min 08 s
